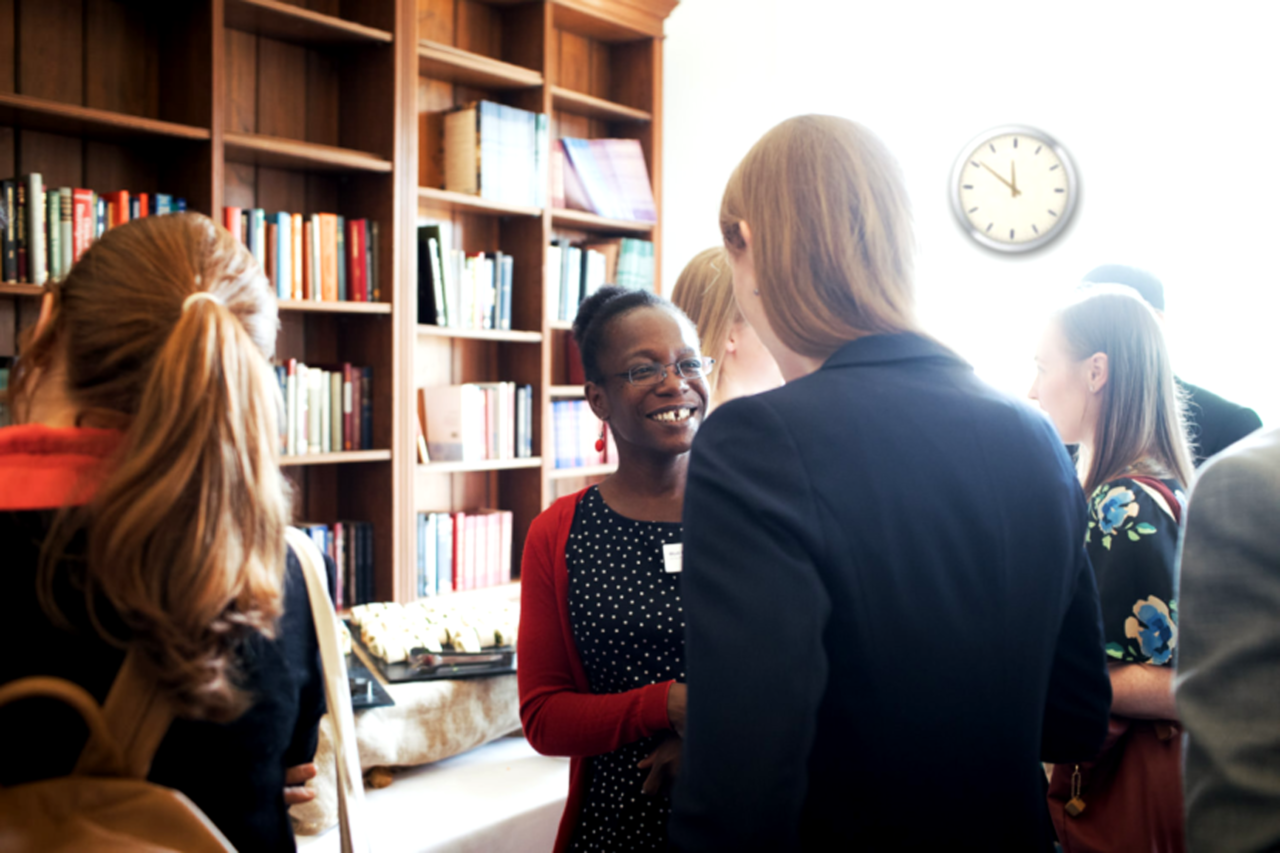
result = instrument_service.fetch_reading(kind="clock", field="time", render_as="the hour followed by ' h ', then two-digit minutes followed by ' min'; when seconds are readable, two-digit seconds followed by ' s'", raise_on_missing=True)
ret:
11 h 51 min
